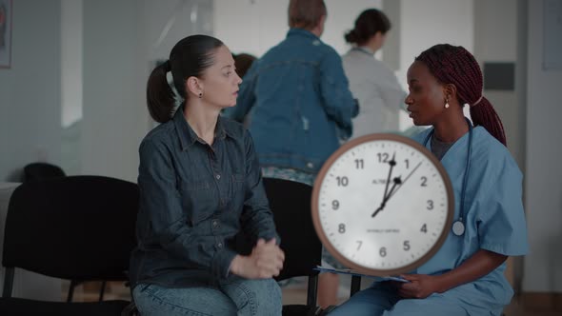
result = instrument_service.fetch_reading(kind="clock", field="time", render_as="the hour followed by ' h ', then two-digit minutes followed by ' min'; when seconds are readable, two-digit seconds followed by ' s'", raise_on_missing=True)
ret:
1 h 02 min 07 s
